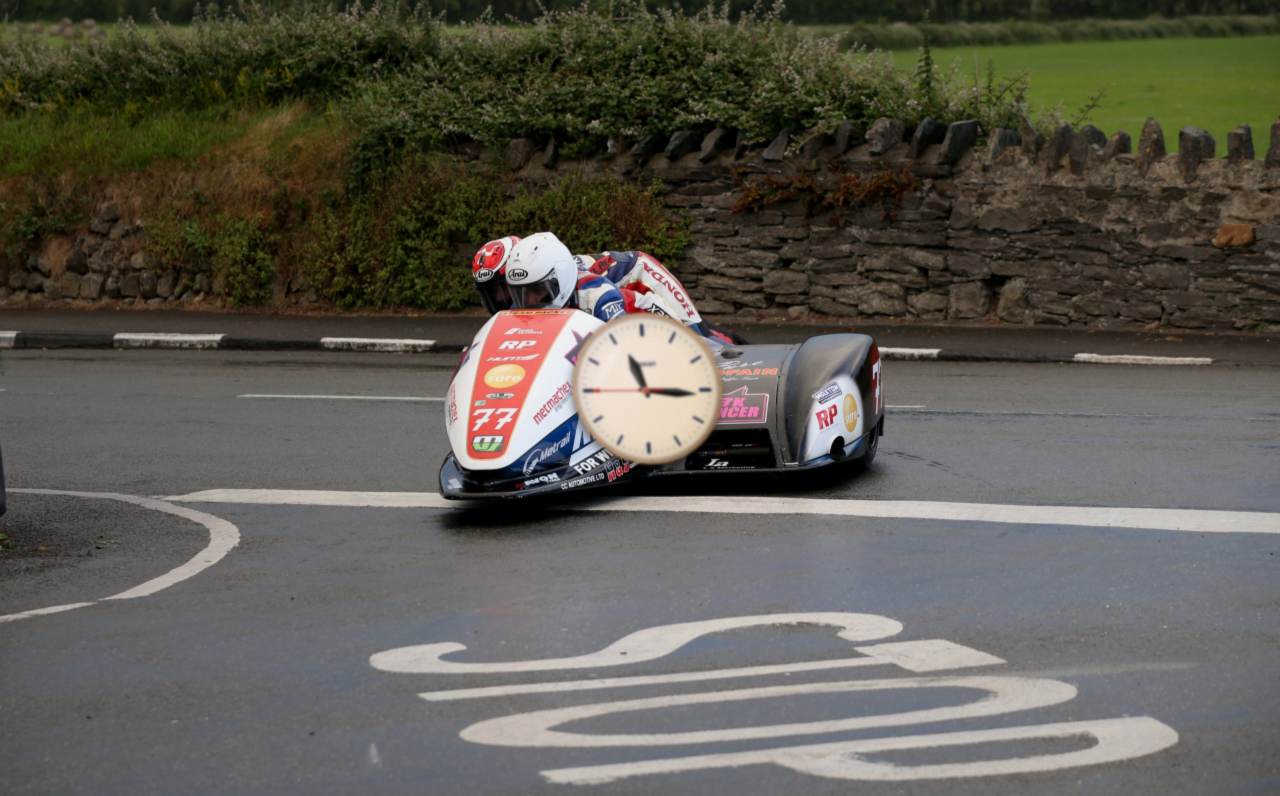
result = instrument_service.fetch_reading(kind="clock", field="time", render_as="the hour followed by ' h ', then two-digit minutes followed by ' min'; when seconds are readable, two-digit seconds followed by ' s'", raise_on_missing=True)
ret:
11 h 15 min 45 s
